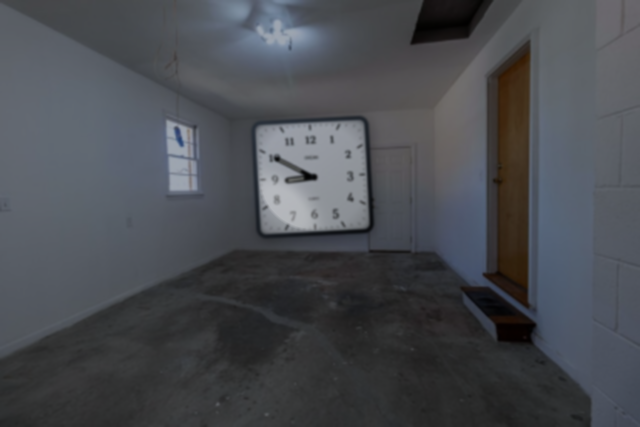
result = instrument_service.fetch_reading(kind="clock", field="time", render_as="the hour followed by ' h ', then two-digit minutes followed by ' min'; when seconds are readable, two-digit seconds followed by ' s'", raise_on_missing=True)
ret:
8 h 50 min
